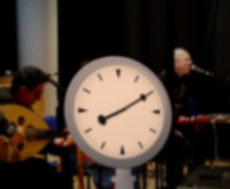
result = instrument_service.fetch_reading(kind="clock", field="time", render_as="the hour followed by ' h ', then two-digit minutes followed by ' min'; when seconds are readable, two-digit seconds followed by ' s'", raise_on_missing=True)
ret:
8 h 10 min
